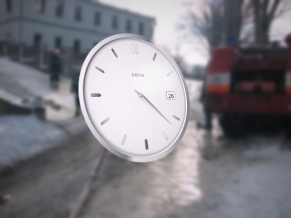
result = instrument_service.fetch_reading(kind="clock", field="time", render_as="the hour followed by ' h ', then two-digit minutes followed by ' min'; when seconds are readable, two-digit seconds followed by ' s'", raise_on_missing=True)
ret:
4 h 22 min
